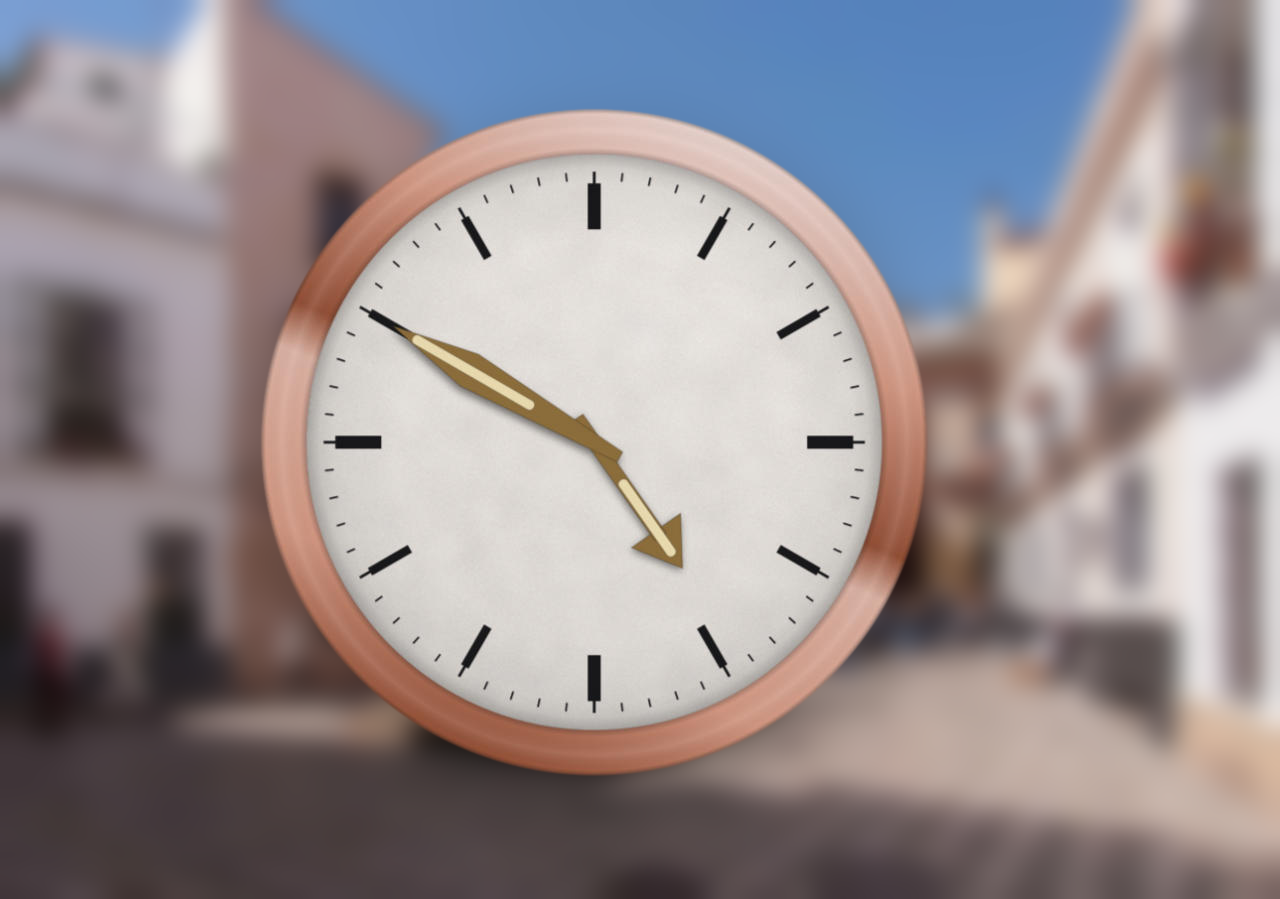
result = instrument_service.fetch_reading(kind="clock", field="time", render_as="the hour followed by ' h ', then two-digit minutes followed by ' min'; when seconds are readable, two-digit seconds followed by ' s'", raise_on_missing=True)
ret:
4 h 50 min
